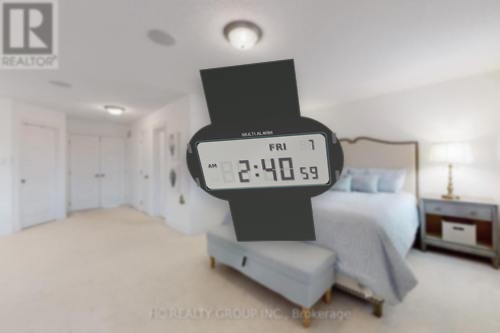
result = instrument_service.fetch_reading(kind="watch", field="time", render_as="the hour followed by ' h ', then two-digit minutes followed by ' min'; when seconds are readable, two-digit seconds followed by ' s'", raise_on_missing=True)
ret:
2 h 40 min 59 s
